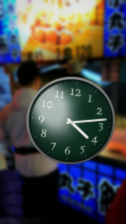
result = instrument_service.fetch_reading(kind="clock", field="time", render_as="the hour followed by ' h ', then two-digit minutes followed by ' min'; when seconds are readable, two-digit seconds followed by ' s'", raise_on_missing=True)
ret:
4 h 13 min
